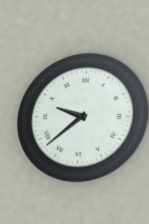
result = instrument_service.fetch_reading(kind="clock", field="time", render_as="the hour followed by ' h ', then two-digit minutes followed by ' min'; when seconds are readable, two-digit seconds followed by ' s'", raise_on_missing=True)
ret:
9 h 38 min
